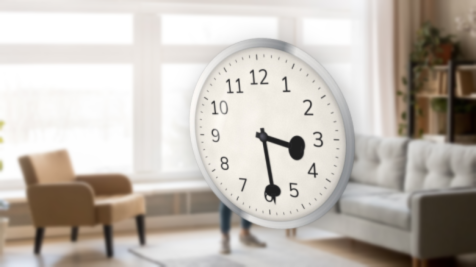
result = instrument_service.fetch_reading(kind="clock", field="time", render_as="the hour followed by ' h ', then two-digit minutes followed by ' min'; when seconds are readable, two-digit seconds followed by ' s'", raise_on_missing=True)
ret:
3 h 29 min
